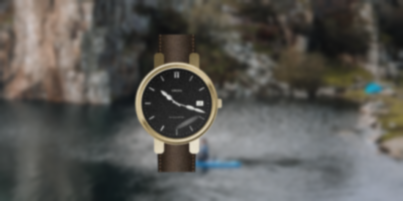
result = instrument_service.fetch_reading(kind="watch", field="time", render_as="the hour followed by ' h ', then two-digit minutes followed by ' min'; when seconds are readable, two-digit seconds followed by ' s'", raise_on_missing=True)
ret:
10 h 18 min
